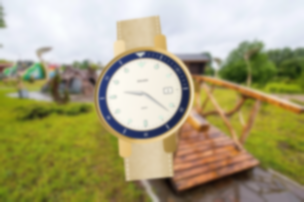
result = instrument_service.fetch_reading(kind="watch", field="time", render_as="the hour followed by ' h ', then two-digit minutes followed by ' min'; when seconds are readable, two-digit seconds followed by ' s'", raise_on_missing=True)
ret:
9 h 22 min
